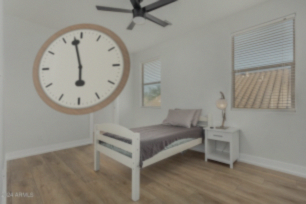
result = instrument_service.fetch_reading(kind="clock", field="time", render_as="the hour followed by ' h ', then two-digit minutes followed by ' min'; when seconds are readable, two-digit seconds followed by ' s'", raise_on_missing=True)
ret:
5 h 58 min
